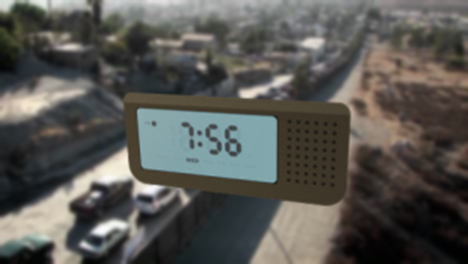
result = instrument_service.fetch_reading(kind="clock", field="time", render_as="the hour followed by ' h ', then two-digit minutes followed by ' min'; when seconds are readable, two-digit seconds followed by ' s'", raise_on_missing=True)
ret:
7 h 56 min
